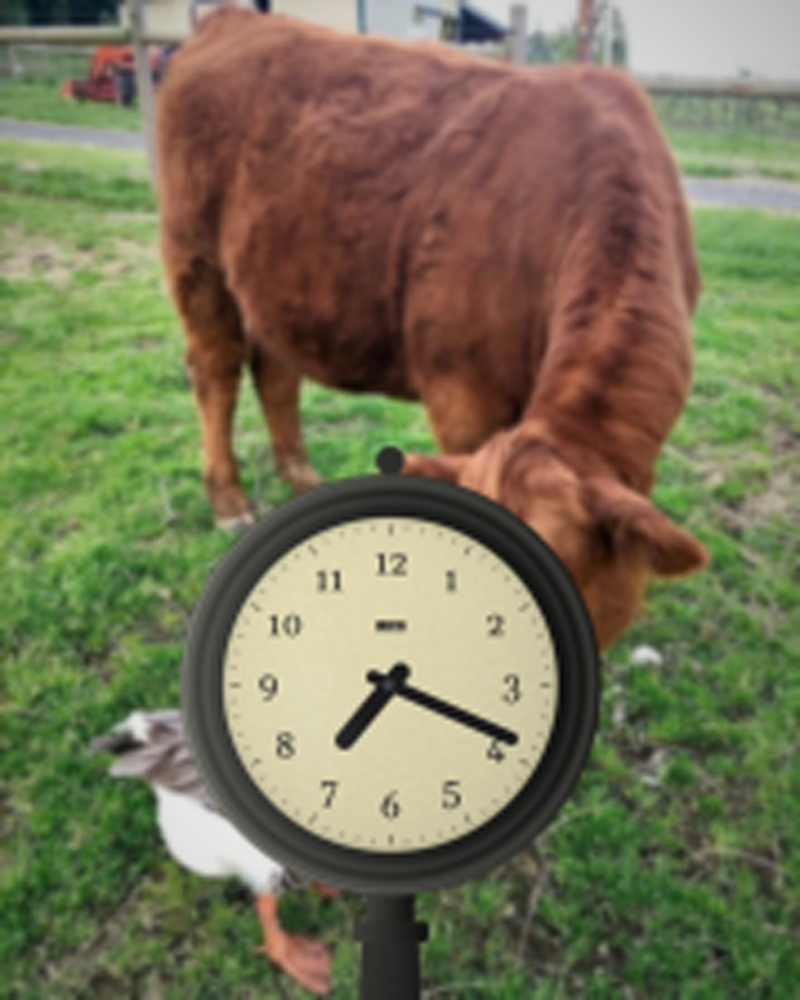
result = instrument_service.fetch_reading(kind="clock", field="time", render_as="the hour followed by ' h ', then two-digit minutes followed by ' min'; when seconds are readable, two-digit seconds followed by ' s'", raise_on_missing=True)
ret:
7 h 19 min
